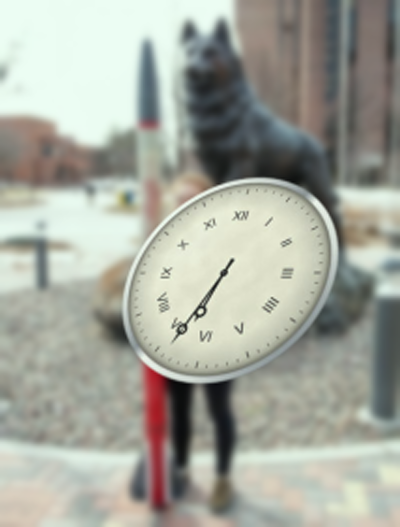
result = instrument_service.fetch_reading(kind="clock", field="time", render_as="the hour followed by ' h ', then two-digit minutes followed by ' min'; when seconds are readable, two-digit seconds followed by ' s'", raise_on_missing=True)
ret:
6 h 34 min
